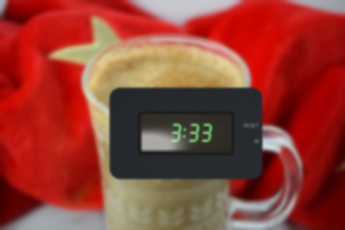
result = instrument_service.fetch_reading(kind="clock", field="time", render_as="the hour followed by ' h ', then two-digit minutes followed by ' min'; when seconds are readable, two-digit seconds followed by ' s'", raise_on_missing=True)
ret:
3 h 33 min
